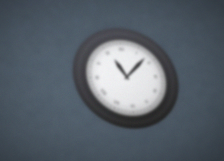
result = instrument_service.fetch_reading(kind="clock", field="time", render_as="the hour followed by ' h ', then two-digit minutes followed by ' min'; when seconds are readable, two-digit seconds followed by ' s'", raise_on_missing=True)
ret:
11 h 08 min
